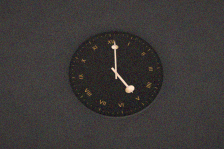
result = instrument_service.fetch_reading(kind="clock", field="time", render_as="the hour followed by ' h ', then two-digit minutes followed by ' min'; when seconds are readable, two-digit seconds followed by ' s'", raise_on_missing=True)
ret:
5 h 01 min
